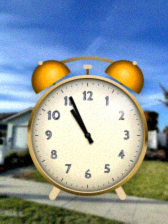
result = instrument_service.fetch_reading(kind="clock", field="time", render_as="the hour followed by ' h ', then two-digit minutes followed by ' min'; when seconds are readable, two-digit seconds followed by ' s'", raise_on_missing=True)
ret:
10 h 56 min
